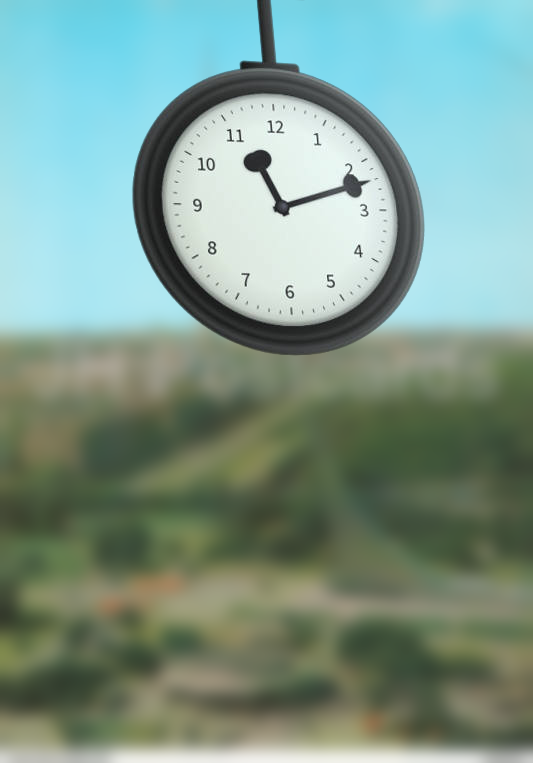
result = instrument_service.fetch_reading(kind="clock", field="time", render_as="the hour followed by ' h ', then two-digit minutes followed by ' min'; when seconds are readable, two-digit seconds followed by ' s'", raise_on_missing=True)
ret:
11 h 12 min
